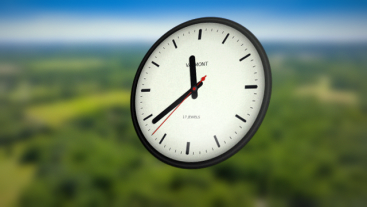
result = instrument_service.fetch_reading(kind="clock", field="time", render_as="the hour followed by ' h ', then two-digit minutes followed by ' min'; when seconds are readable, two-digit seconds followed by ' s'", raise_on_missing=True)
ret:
11 h 38 min 37 s
